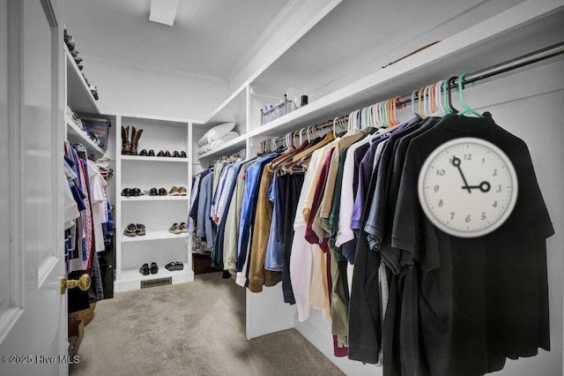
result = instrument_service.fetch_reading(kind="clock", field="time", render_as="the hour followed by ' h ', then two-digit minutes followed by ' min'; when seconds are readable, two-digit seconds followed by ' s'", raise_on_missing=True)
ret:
2 h 56 min
